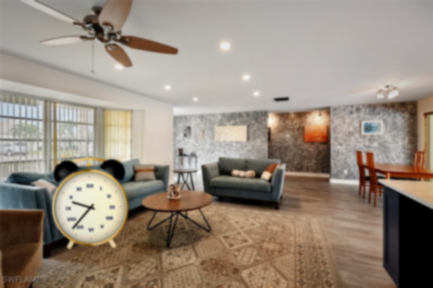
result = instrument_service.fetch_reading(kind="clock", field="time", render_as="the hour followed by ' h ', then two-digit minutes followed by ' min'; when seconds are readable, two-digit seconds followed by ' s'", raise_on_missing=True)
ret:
9 h 37 min
